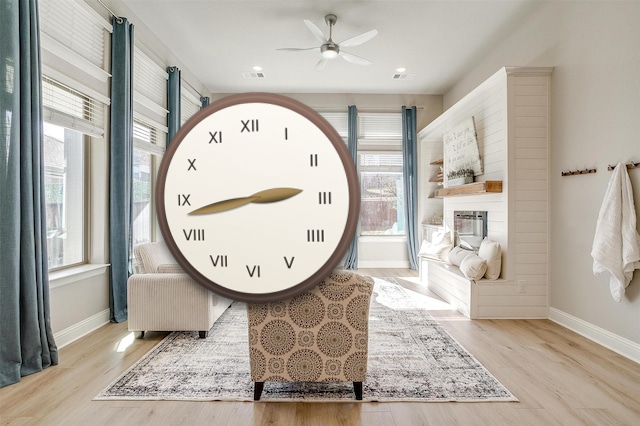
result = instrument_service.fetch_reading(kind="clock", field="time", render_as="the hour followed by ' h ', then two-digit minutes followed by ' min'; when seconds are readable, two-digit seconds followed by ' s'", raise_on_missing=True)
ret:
2 h 43 min
